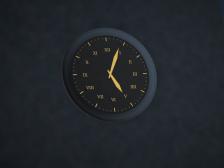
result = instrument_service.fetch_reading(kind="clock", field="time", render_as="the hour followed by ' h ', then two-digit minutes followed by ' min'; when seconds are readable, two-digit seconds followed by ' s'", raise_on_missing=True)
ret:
5 h 04 min
